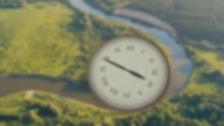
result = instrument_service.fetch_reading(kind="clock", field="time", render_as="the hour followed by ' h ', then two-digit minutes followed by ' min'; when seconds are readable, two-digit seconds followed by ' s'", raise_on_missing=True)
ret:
3 h 49 min
